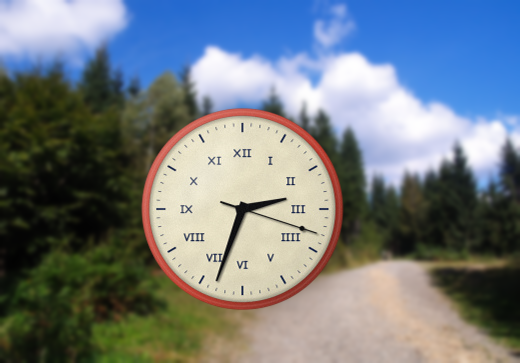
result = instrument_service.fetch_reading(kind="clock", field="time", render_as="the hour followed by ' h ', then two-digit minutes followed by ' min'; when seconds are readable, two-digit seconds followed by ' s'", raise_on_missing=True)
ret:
2 h 33 min 18 s
